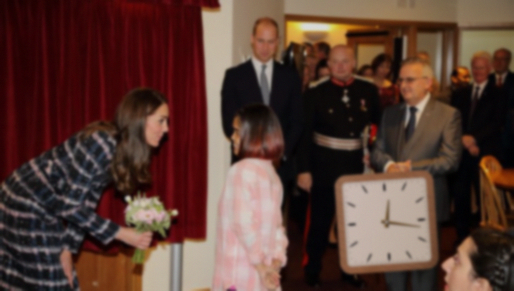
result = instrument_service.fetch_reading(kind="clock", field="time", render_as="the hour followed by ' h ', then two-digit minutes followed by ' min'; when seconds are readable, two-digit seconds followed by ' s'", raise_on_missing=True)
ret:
12 h 17 min
